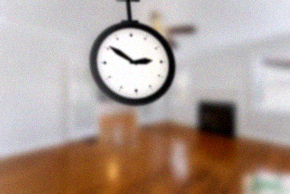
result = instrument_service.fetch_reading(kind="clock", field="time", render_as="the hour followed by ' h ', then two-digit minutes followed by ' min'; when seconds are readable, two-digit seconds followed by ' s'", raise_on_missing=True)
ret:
2 h 51 min
